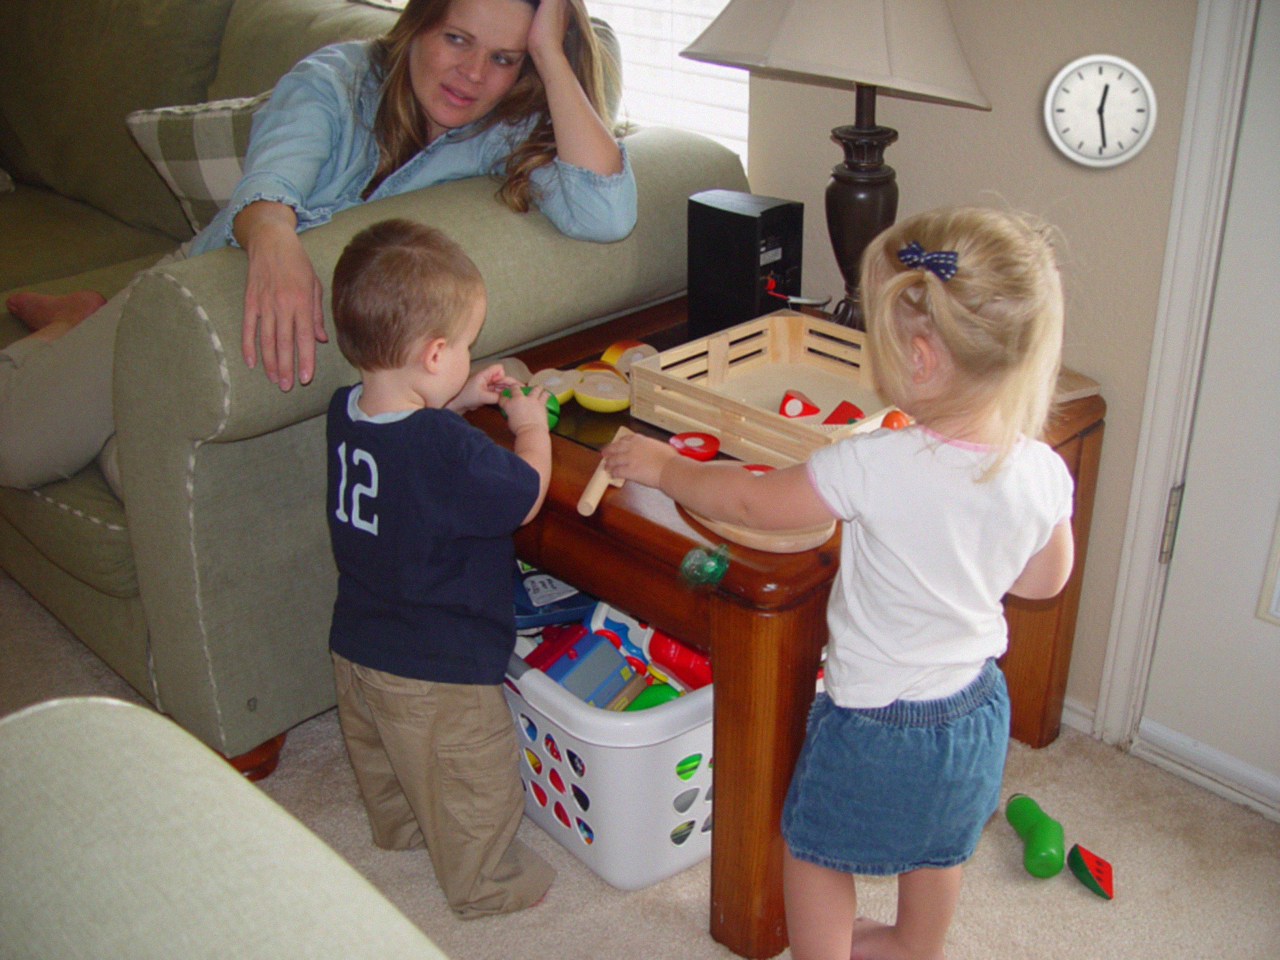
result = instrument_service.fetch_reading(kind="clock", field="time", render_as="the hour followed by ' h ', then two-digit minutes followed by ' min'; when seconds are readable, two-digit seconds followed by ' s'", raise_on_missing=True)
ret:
12 h 29 min
